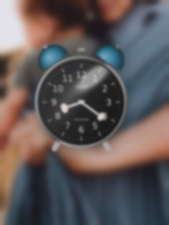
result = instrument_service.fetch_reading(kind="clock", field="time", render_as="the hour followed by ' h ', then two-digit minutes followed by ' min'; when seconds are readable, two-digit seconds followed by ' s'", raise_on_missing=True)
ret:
8 h 21 min
